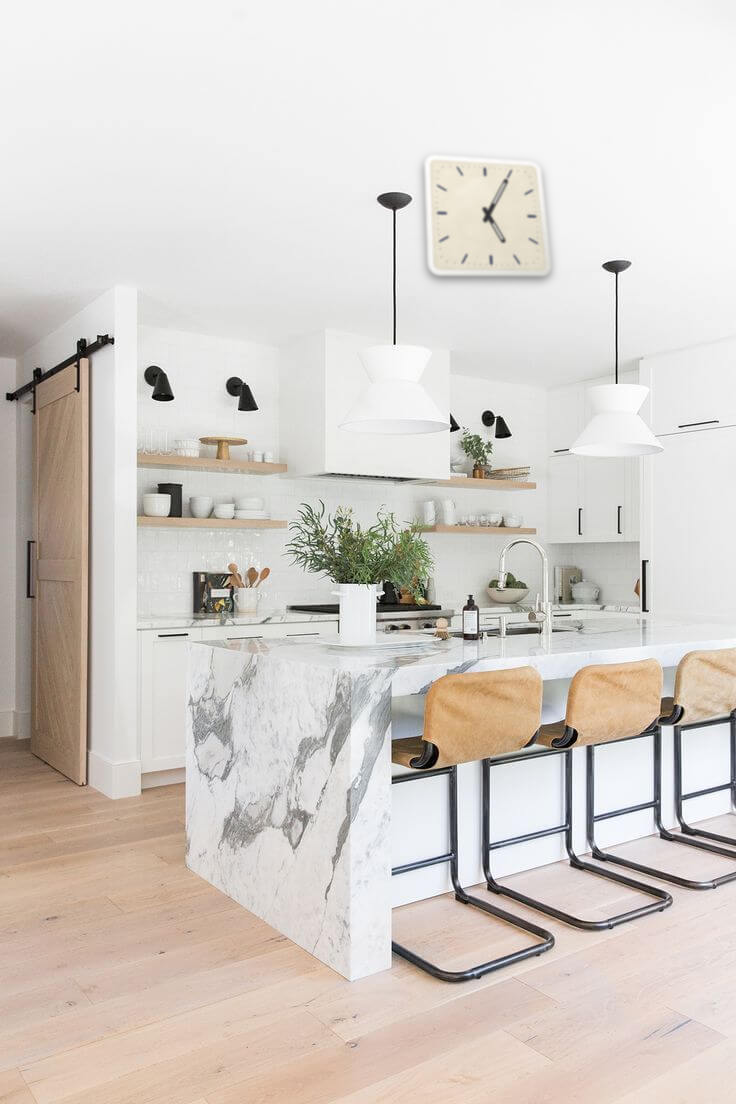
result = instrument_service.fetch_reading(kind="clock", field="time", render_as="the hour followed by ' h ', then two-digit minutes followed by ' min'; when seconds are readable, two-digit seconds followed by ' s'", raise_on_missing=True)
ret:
5 h 05 min
